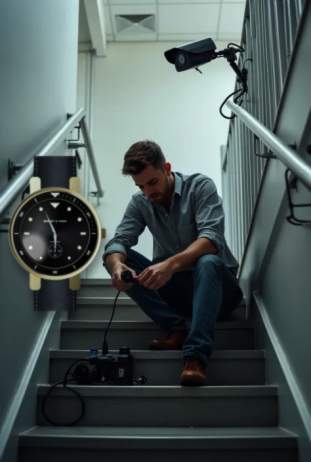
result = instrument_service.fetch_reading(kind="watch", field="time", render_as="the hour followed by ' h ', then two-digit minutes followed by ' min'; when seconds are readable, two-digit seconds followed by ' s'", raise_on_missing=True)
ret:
5 h 56 min
